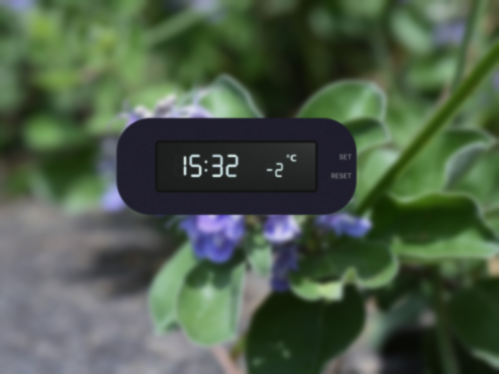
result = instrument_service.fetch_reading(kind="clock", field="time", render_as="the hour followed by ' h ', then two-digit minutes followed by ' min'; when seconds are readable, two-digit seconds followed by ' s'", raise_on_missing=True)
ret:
15 h 32 min
